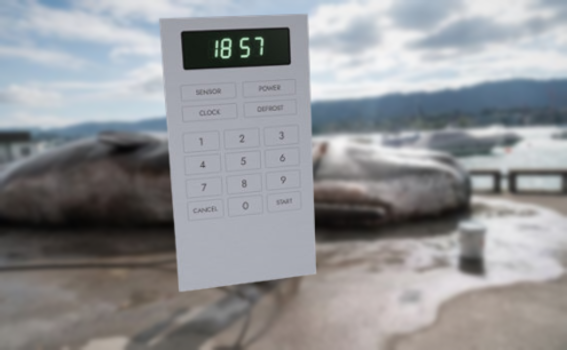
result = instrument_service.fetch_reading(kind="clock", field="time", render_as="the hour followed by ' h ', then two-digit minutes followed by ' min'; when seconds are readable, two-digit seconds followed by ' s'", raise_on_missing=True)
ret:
18 h 57 min
